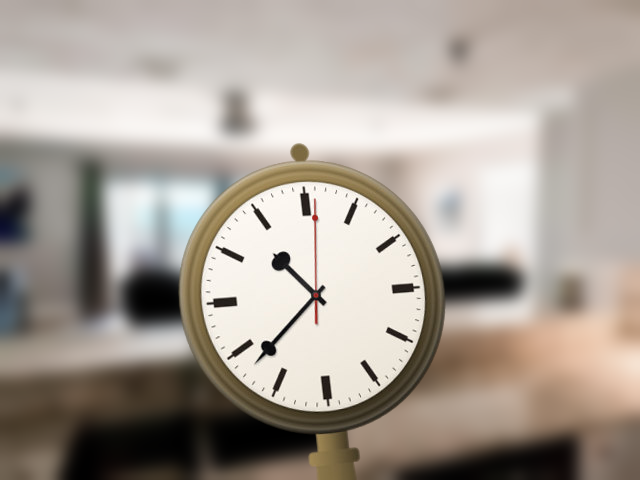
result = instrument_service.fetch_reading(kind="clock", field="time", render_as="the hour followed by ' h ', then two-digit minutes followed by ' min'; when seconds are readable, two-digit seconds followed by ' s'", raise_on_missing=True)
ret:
10 h 38 min 01 s
